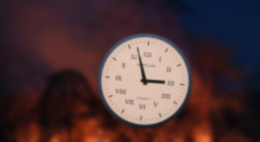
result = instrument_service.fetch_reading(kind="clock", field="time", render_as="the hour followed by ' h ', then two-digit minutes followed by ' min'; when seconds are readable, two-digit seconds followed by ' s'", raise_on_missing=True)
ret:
2 h 57 min
